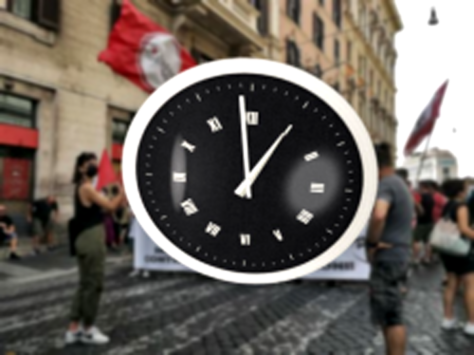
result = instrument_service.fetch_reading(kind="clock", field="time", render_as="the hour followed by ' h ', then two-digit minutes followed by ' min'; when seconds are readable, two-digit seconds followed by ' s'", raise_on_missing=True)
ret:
12 h 59 min
